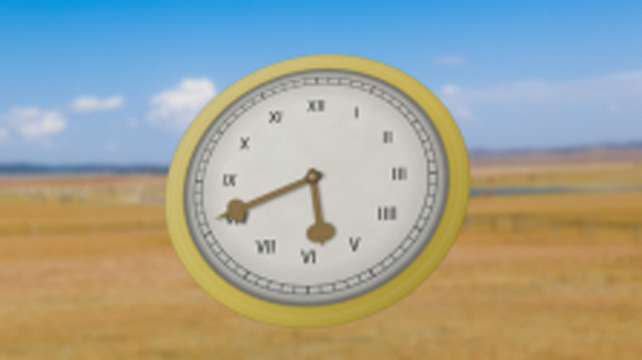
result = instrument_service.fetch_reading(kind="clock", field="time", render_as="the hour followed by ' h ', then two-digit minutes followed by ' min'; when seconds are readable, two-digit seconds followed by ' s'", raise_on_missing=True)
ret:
5 h 41 min
